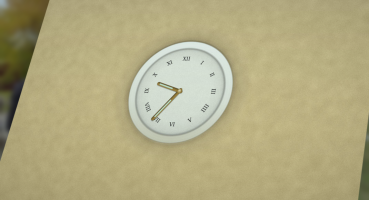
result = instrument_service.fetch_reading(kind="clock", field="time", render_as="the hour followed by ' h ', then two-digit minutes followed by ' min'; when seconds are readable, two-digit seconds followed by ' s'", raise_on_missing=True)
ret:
9 h 36 min
